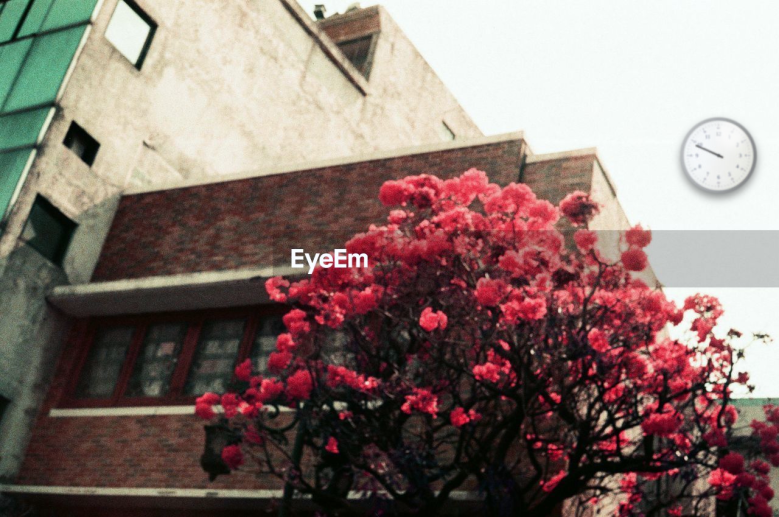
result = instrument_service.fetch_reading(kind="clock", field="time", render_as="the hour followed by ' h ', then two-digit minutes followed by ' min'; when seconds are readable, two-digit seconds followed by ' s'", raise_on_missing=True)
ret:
9 h 49 min
